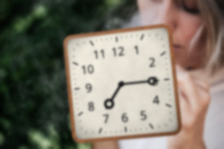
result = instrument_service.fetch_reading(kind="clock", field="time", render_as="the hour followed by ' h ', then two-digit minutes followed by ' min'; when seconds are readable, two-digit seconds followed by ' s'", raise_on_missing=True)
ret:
7 h 15 min
